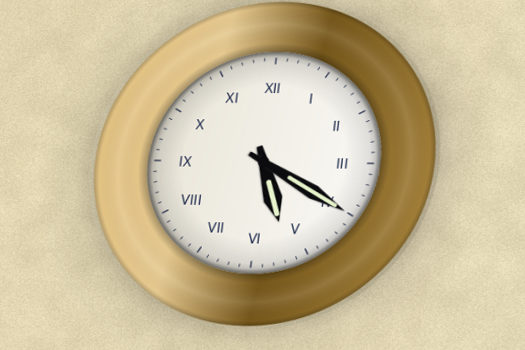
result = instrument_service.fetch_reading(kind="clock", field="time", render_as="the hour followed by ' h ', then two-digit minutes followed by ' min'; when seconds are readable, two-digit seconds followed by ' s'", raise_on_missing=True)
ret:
5 h 20 min
